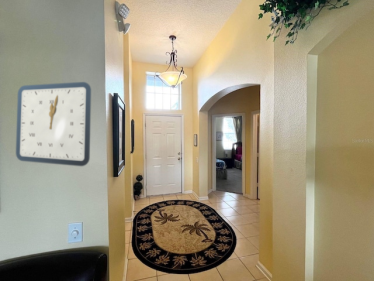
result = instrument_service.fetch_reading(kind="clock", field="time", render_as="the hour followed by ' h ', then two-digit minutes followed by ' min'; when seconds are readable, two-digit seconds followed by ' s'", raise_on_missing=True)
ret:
12 h 02 min
